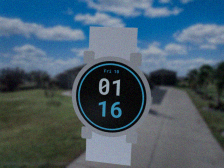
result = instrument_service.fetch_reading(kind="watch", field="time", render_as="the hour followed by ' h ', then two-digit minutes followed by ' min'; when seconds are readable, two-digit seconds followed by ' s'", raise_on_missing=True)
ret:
1 h 16 min
